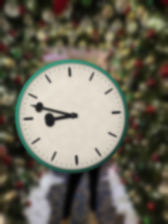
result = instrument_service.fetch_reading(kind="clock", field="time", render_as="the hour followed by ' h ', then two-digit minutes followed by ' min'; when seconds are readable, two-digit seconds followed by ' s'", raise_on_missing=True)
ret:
8 h 48 min
